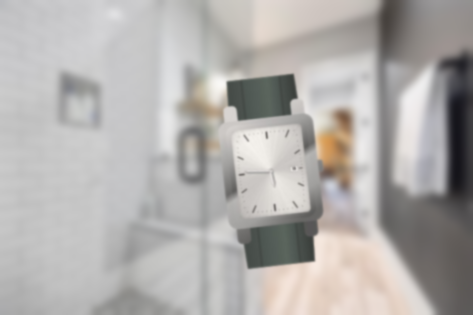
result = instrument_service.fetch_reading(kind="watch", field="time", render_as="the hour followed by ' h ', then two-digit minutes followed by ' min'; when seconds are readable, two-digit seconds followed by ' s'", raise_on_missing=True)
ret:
5 h 46 min
